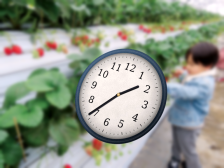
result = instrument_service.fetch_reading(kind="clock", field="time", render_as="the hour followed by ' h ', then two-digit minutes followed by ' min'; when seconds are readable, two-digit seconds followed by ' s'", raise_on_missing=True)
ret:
1 h 36 min
